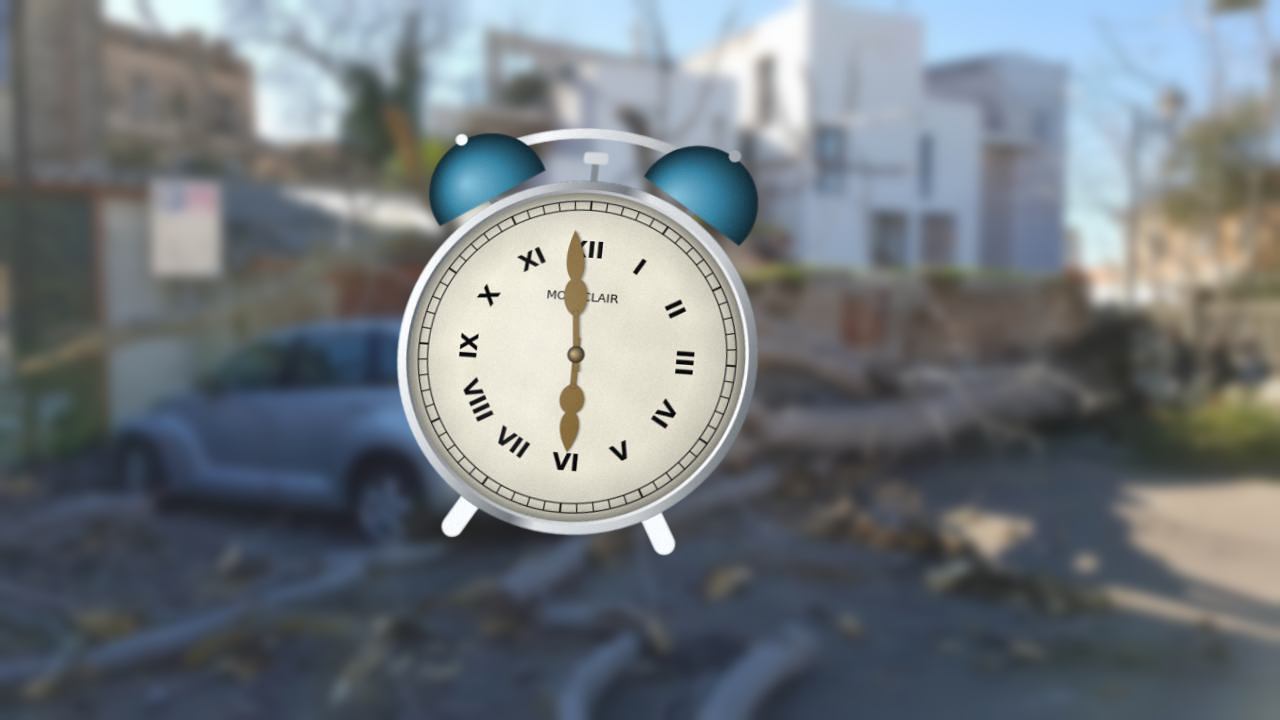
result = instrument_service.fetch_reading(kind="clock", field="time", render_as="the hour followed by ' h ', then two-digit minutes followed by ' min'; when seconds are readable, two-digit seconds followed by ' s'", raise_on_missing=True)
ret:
5 h 59 min
